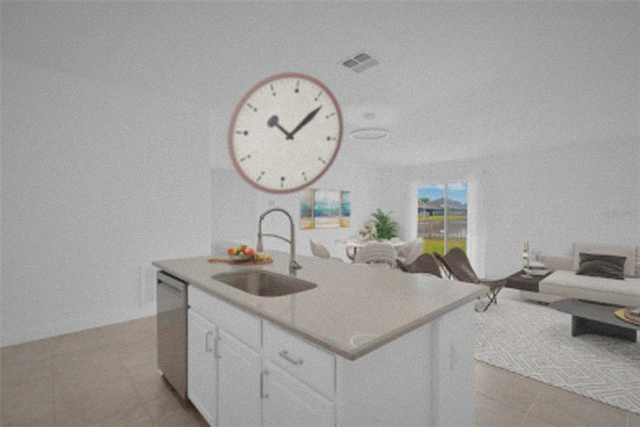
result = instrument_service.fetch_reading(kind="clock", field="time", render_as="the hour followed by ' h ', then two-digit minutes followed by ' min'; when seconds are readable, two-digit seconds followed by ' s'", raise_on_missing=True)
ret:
10 h 07 min
